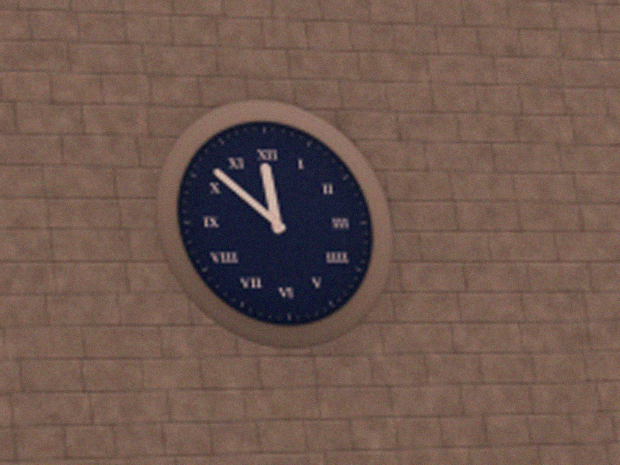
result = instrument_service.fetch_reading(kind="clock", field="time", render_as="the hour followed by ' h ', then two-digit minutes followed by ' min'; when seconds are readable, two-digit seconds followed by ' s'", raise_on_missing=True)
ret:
11 h 52 min
